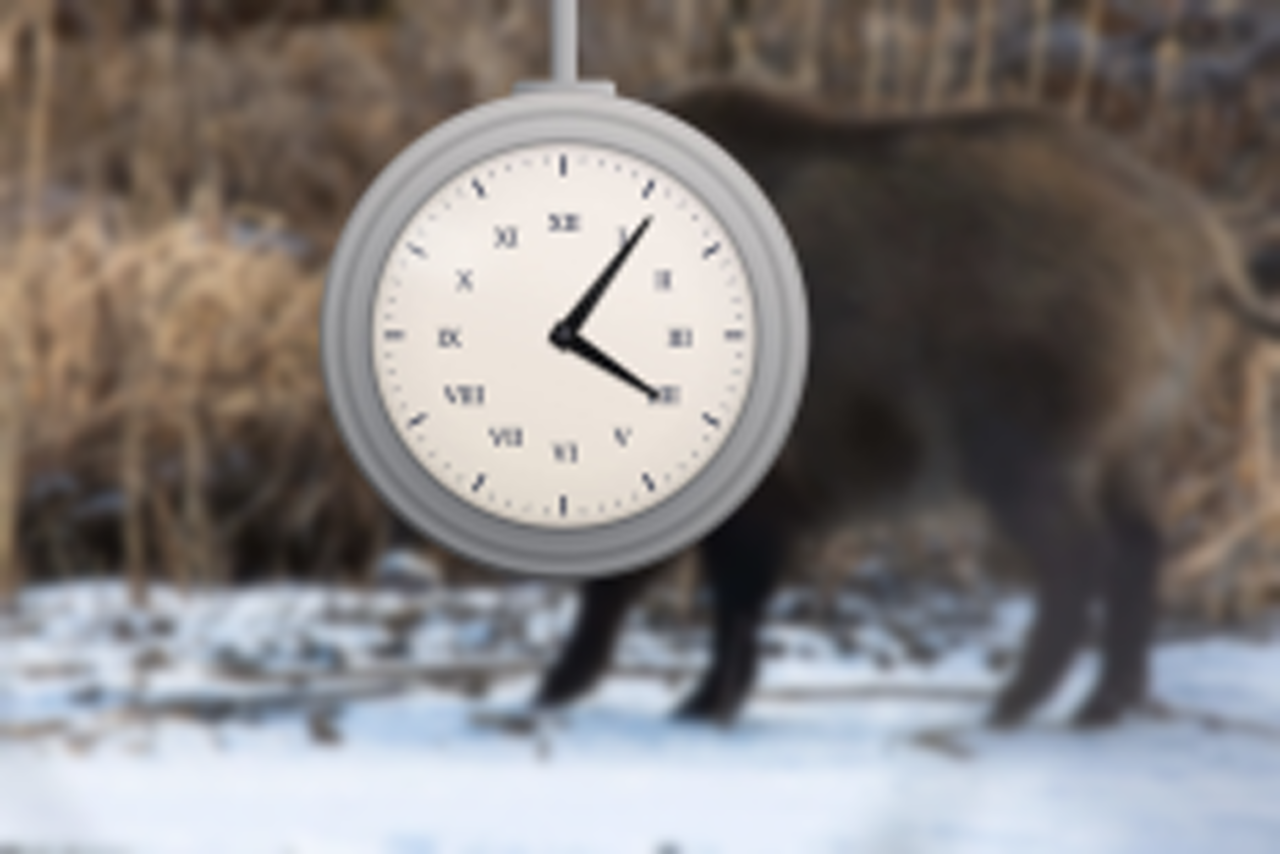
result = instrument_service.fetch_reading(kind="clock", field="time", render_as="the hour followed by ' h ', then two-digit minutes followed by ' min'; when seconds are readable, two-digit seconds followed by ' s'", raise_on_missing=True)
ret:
4 h 06 min
